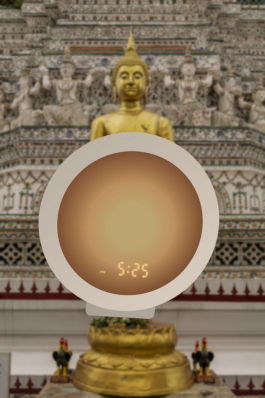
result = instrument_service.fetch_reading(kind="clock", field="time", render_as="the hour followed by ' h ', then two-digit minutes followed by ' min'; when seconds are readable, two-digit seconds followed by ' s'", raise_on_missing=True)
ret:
5 h 25 min
